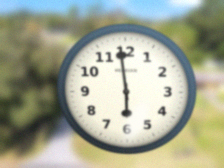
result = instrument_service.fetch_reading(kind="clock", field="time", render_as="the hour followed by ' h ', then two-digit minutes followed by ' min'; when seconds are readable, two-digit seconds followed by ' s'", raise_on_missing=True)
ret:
5 h 59 min
